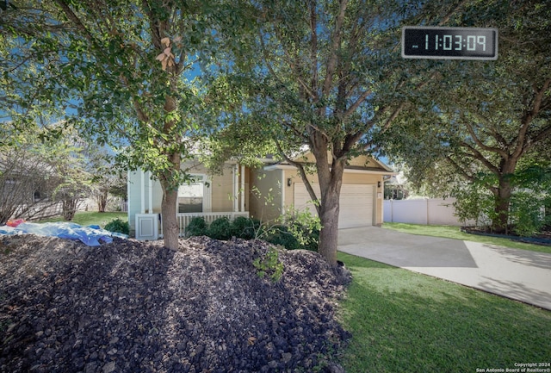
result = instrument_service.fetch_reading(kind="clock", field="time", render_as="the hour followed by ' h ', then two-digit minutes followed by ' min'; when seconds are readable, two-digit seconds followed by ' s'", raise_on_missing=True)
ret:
11 h 03 min 09 s
